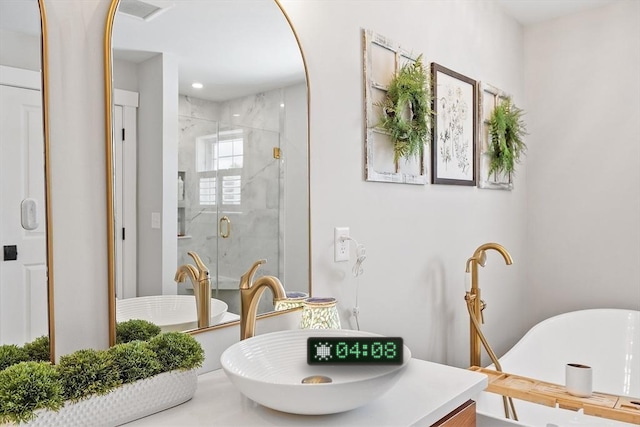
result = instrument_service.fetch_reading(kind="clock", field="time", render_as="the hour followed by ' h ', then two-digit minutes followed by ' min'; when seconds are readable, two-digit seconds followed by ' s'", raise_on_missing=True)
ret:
4 h 08 min
